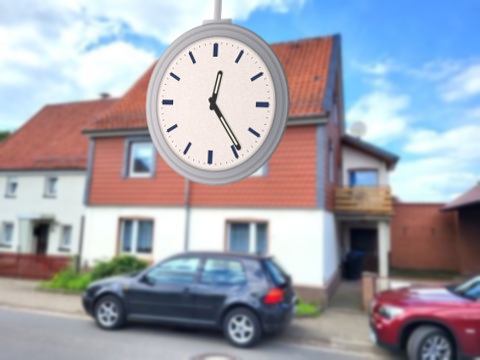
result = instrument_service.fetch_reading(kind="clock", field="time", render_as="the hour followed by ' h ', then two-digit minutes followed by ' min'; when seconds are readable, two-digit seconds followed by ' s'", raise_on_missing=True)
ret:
12 h 24 min
